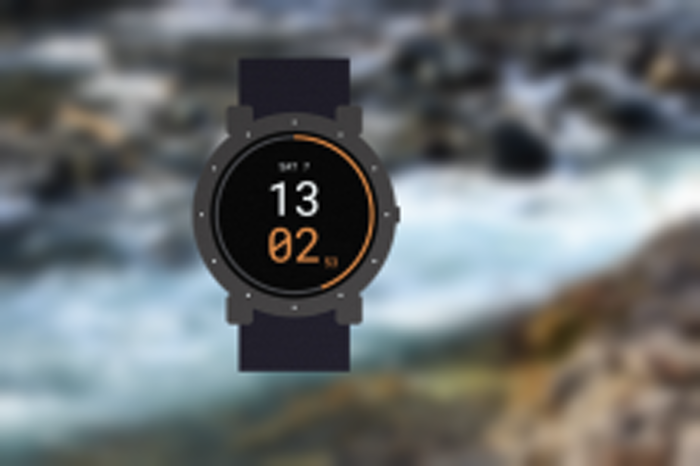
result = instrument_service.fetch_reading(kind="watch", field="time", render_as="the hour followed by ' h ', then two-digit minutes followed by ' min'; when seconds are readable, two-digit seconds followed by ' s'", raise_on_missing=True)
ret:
13 h 02 min
